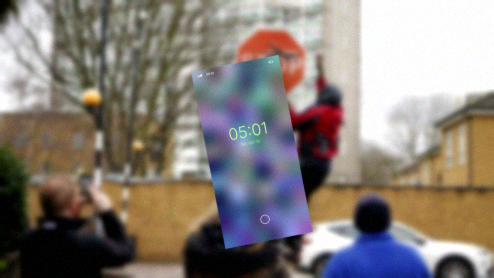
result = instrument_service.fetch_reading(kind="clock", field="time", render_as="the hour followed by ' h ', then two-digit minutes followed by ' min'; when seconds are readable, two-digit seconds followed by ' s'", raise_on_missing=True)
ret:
5 h 01 min
